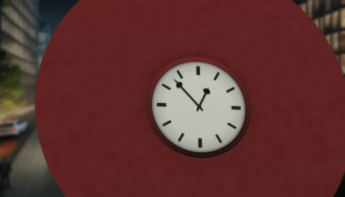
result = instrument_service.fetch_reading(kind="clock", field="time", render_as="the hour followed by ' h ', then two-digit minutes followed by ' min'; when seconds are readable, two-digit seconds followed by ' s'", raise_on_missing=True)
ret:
12 h 53 min
